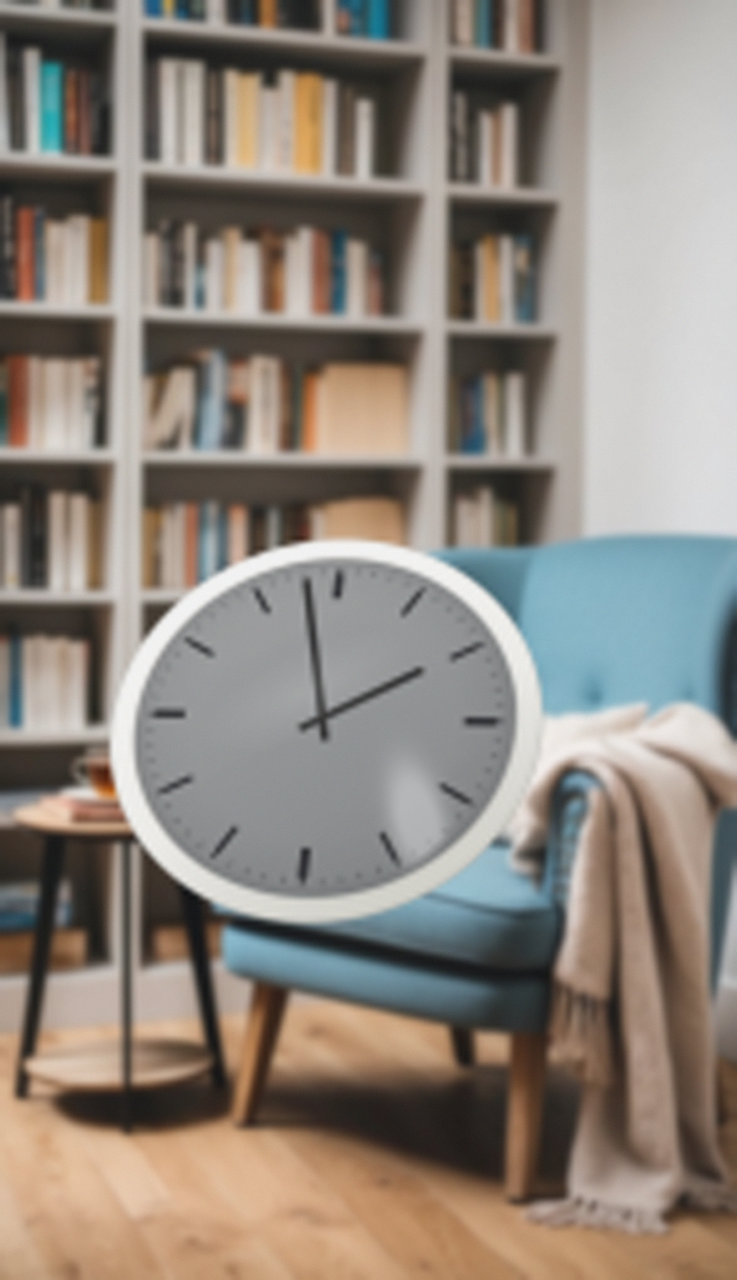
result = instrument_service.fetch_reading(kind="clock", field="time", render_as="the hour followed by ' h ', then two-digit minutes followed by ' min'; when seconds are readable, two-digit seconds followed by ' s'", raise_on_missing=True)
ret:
1 h 58 min
